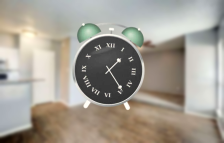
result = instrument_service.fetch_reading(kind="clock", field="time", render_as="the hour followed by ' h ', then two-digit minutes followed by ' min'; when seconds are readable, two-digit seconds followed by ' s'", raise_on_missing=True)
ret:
1 h 24 min
